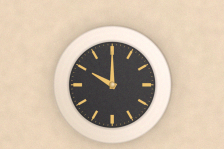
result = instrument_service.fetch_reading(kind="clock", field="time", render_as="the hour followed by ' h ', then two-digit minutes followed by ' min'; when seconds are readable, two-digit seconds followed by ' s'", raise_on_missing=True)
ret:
10 h 00 min
